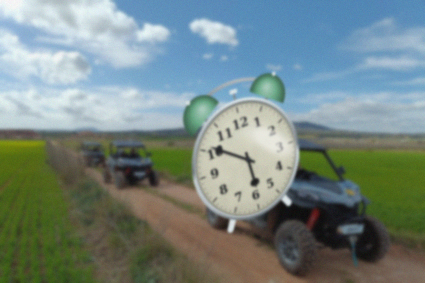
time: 5:51
